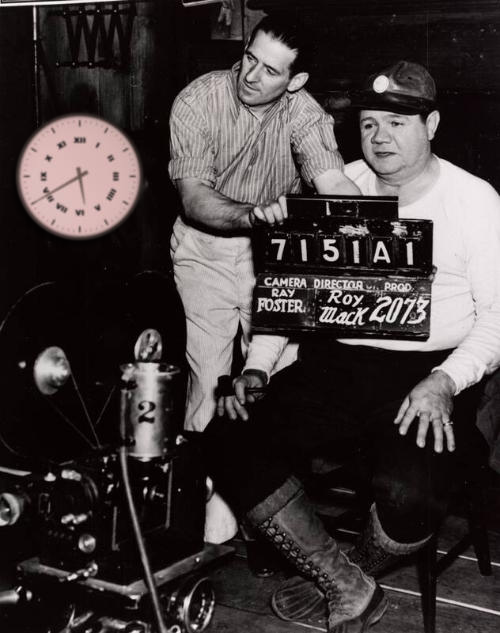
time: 5:40
